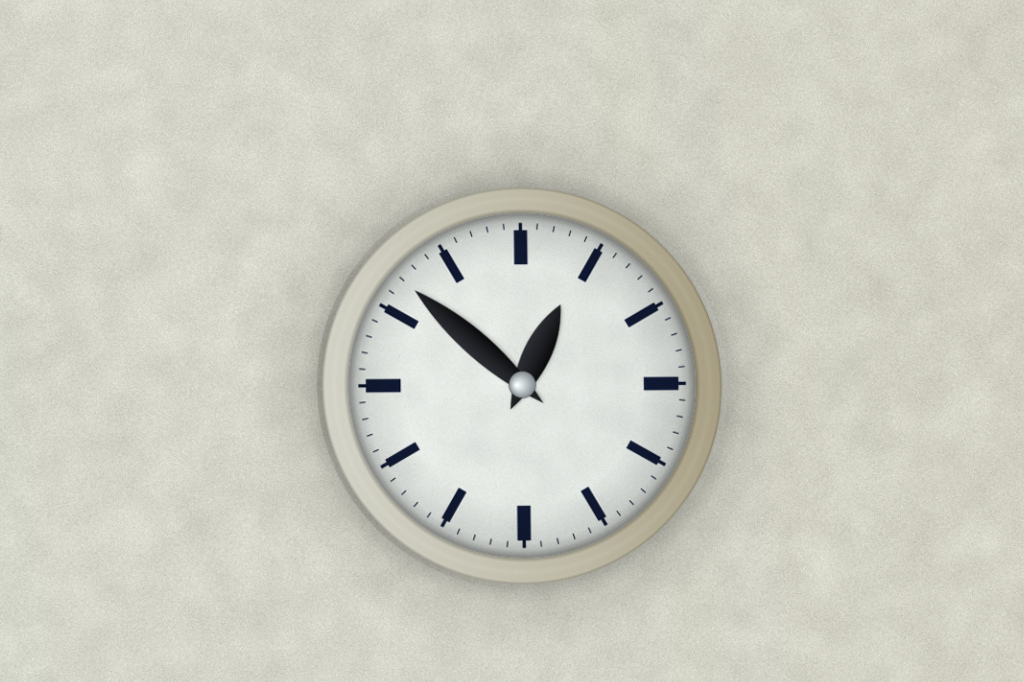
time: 12:52
